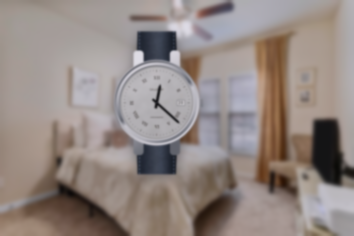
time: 12:22
